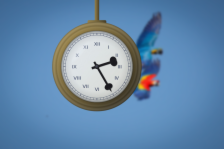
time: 2:25
